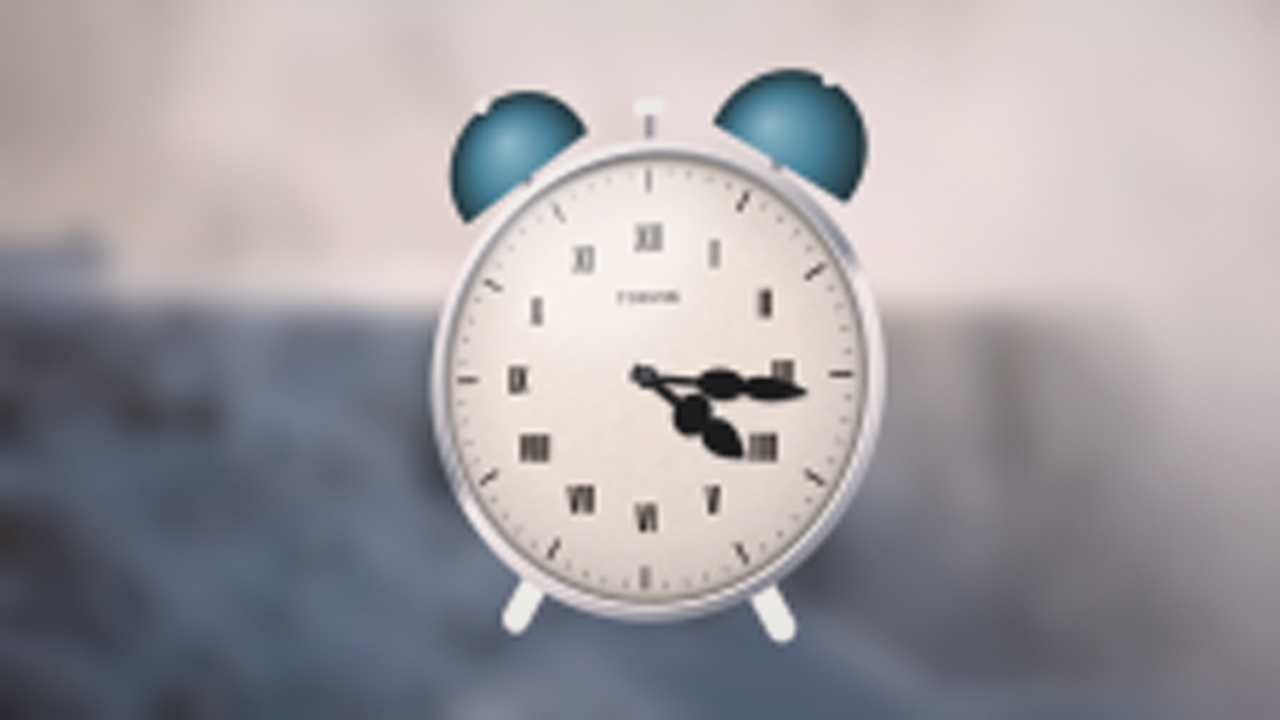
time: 4:16
